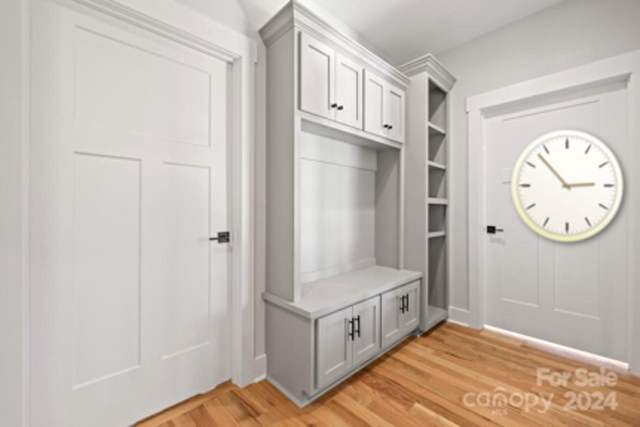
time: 2:53
